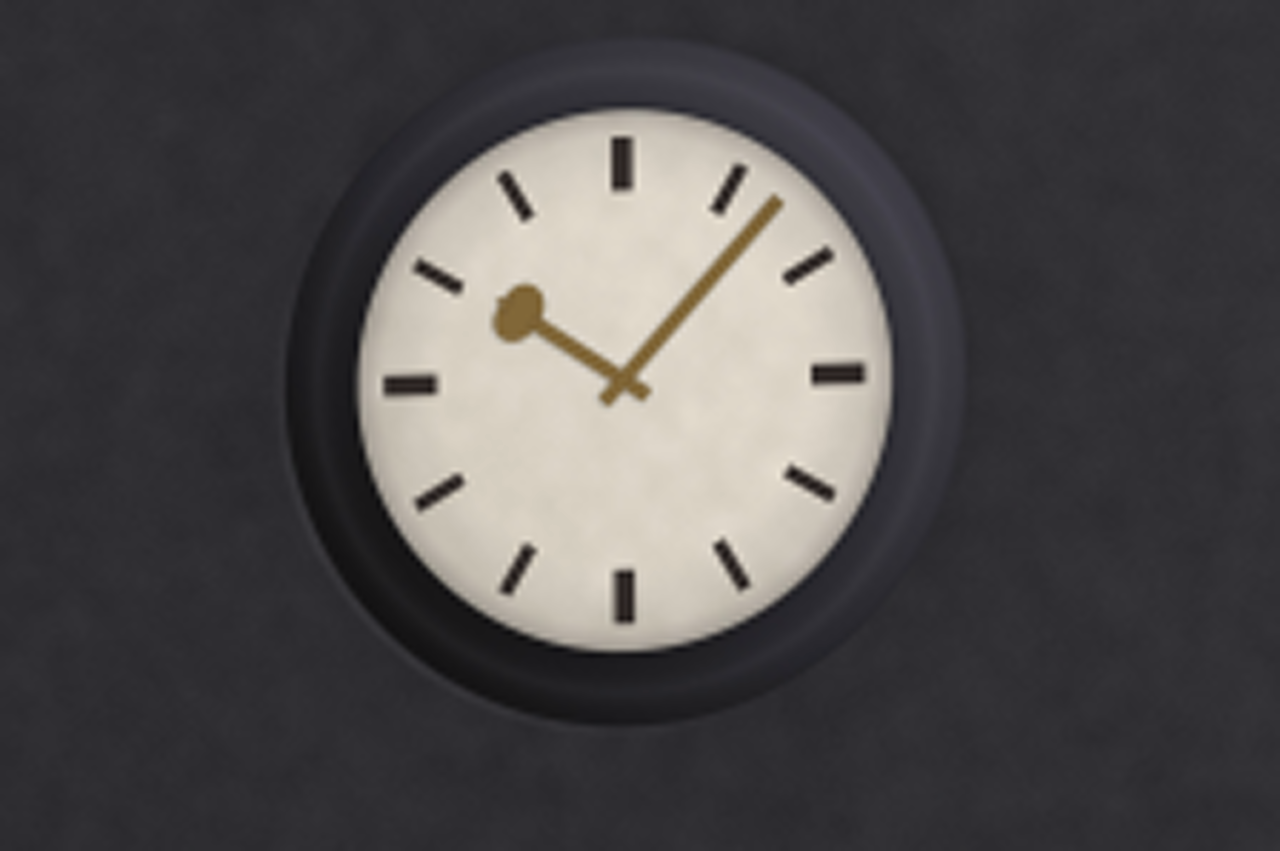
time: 10:07
